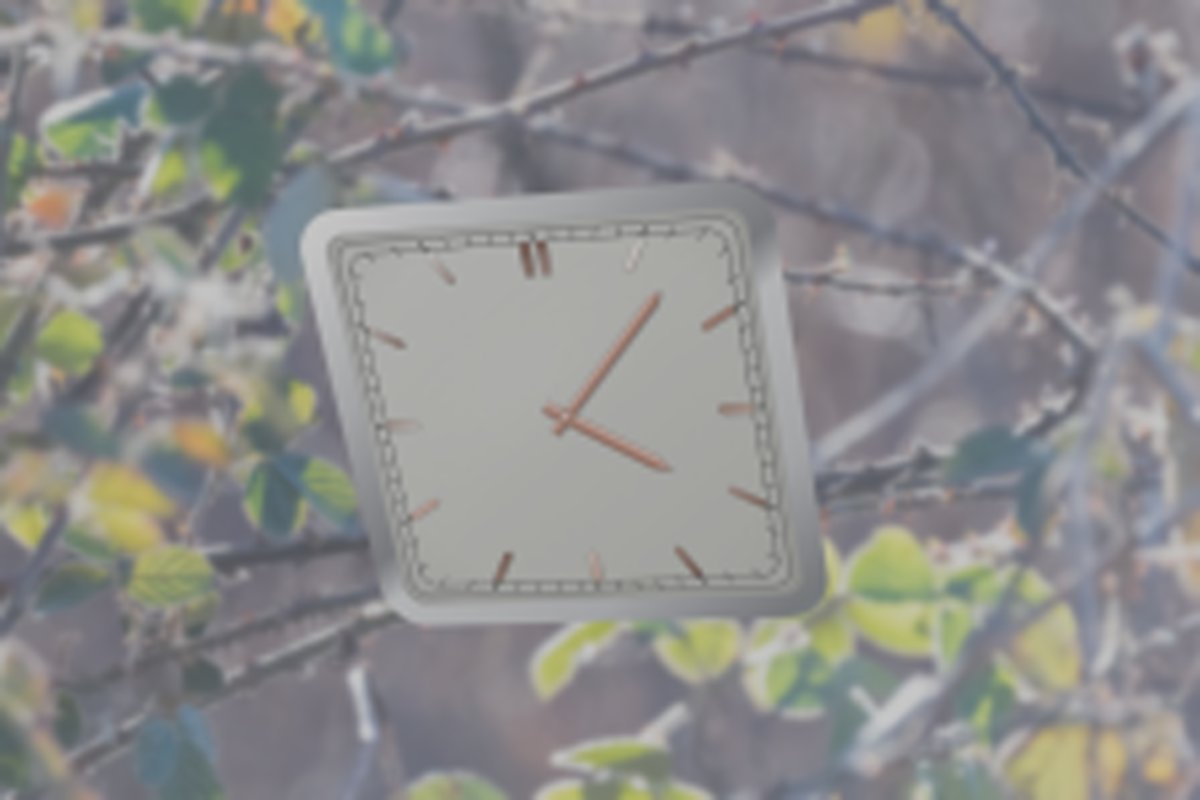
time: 4:07
